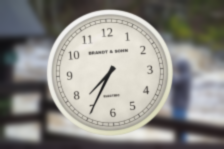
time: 7:35
